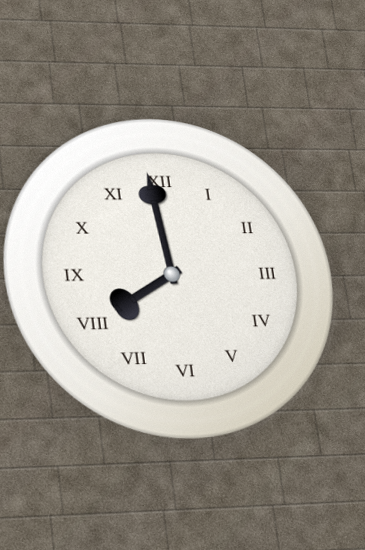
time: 7:59
